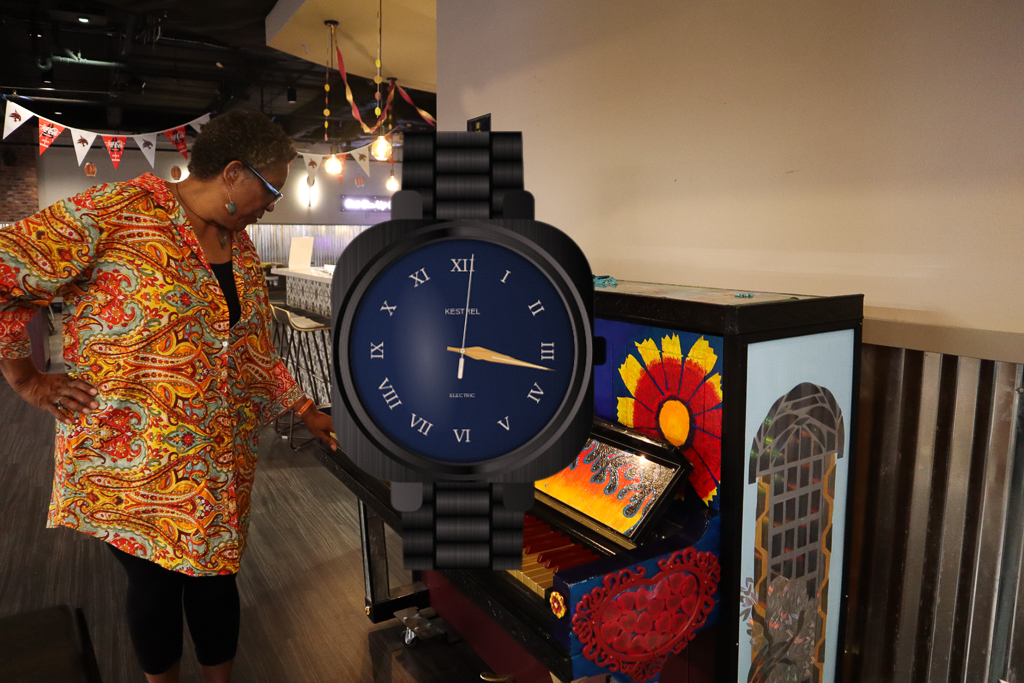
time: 3:17:01
